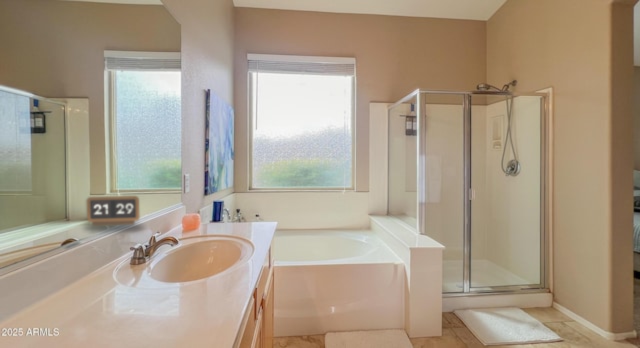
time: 21:29
